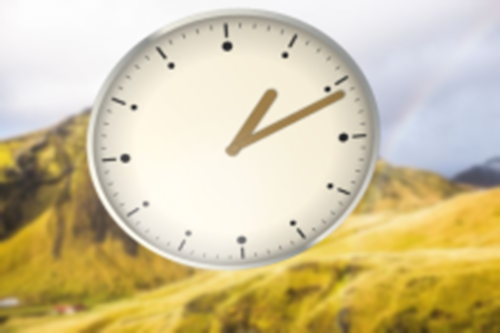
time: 1:11
